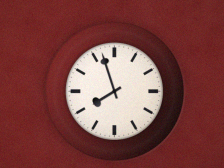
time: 7:57
